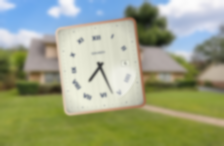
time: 7:27
